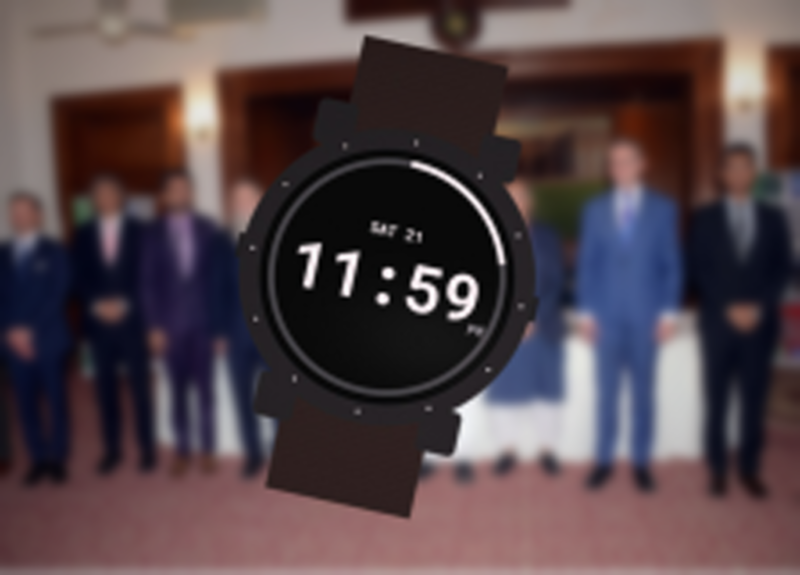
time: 11:59
